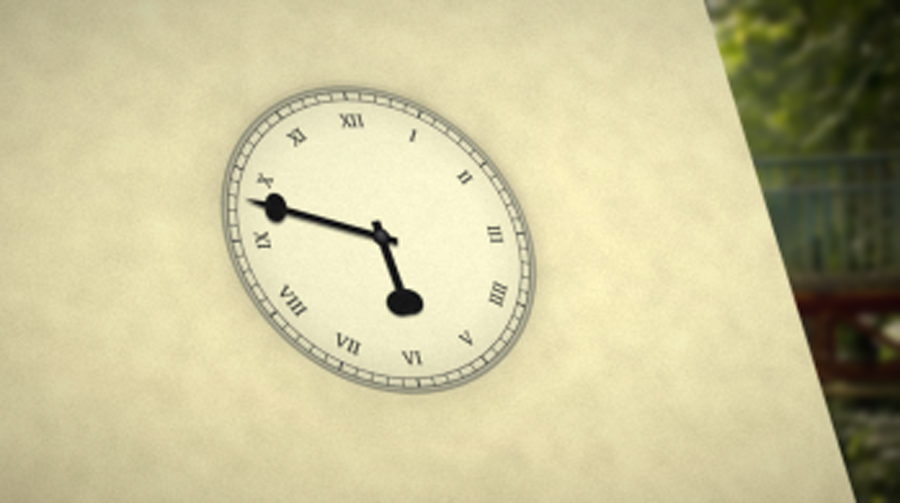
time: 5:48
